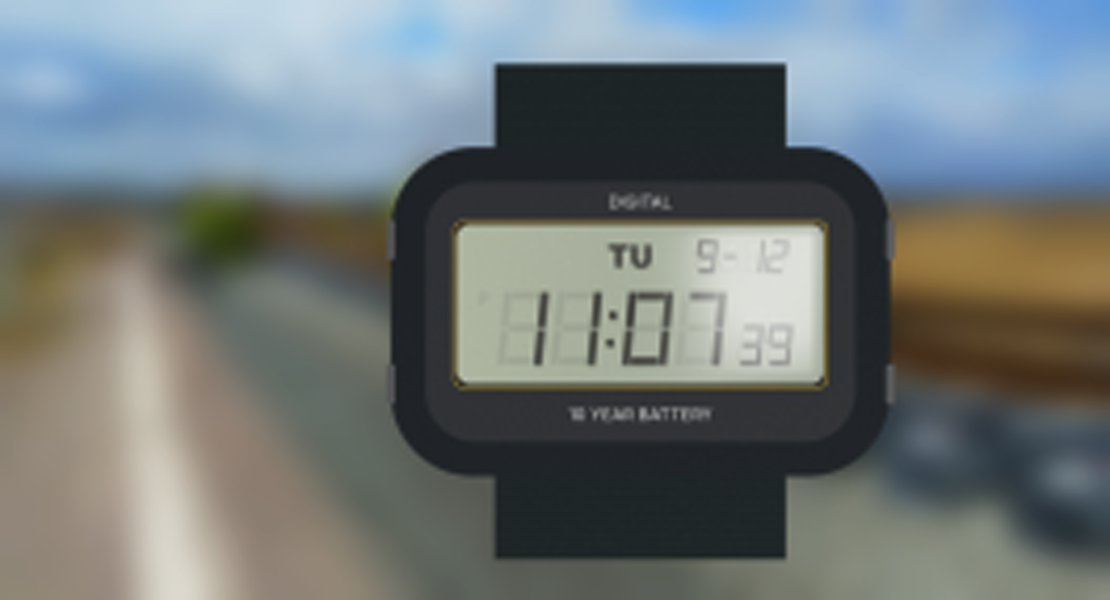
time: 11:07:39
